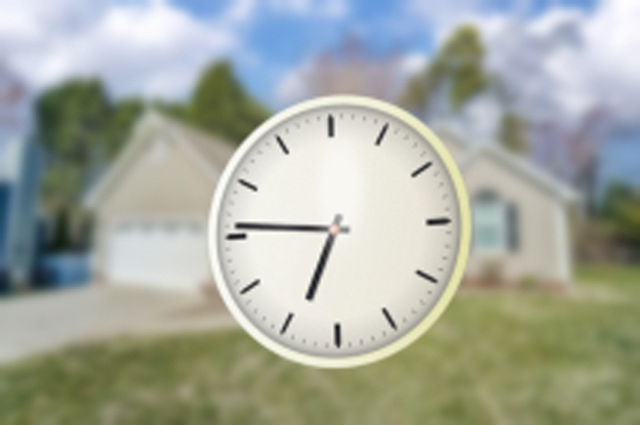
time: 6:46
